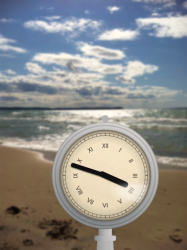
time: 3:48
